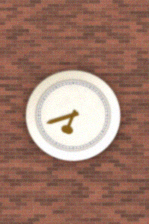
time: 6:42
